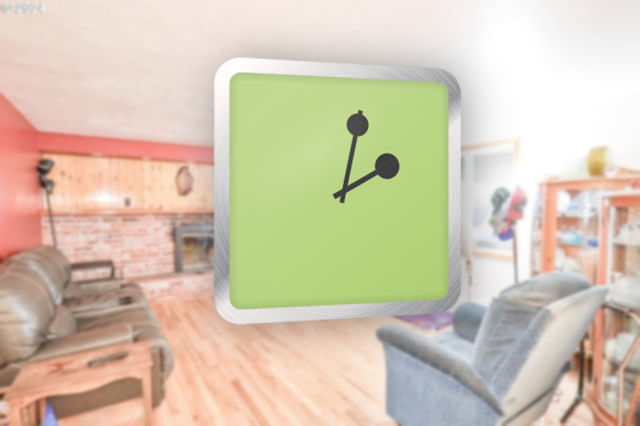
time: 2:02
